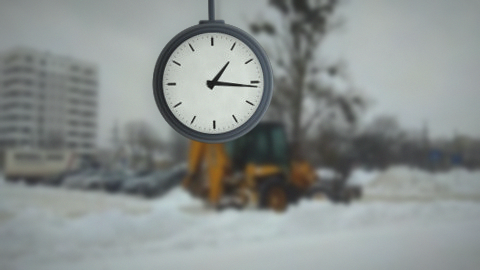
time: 1:16
